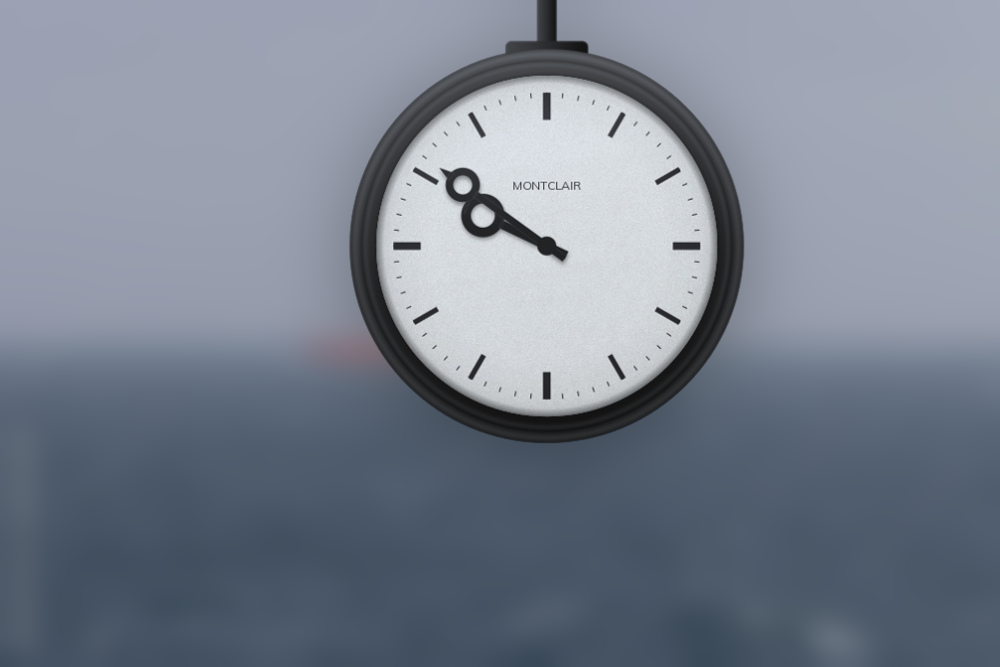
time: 9:51
